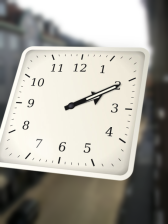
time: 2:10
